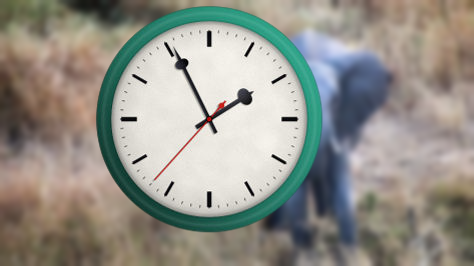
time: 1:55:37
